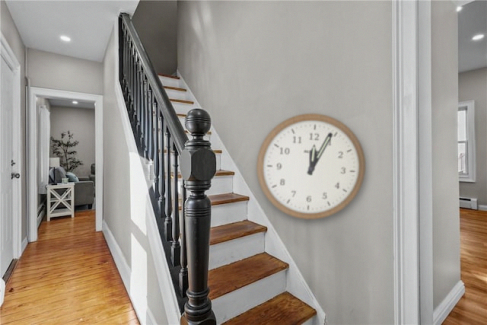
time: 12:04
